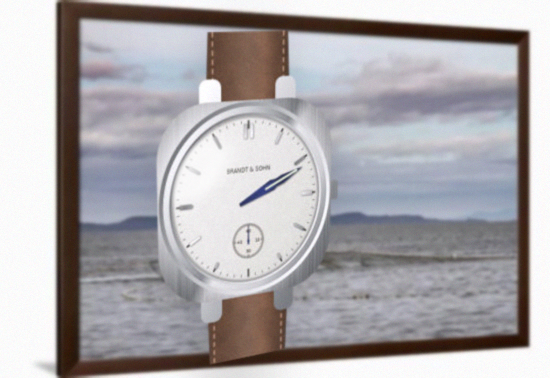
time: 2:11
